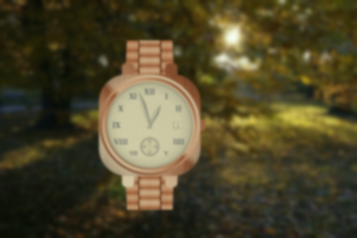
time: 12:57
